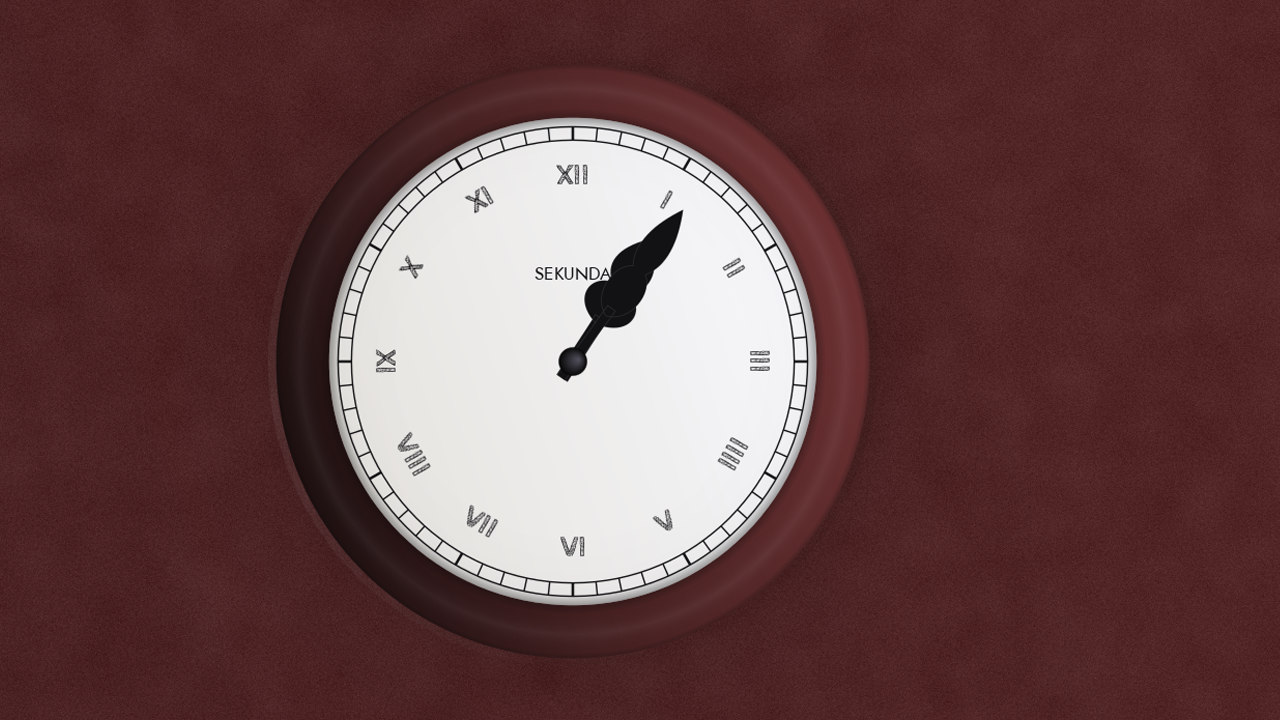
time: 1:06
